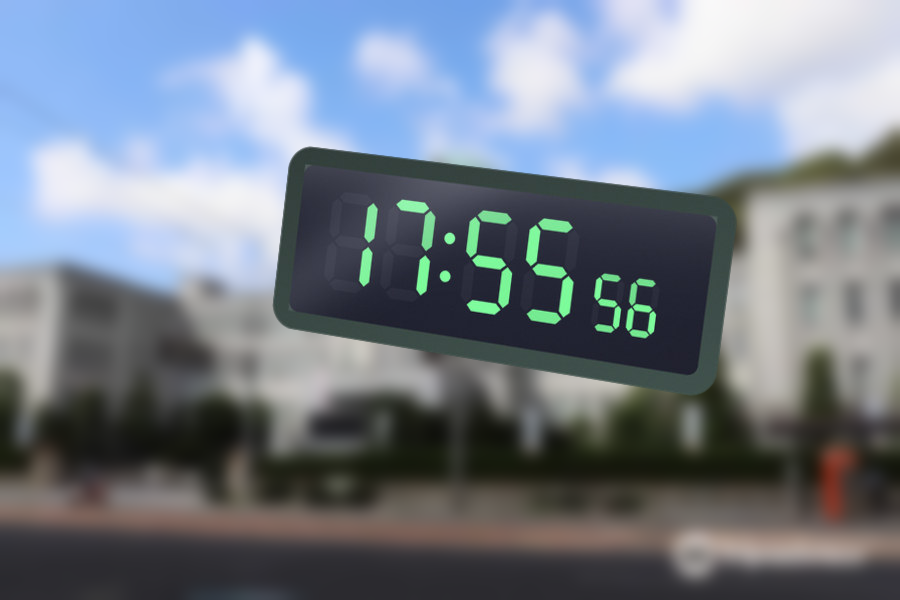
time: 17:55:56
